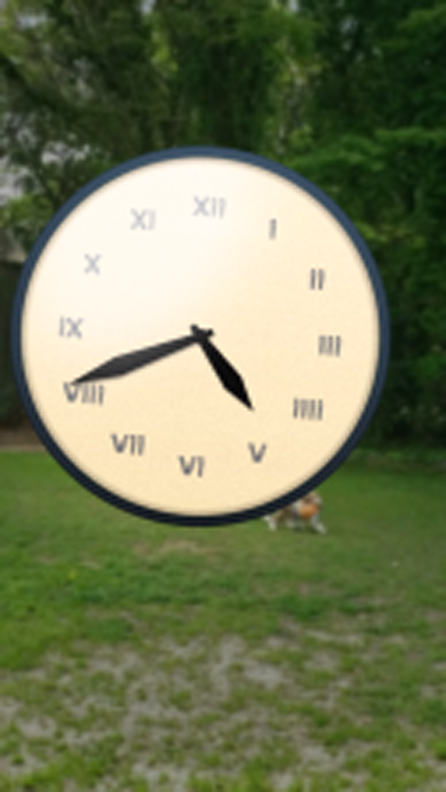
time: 4:41
